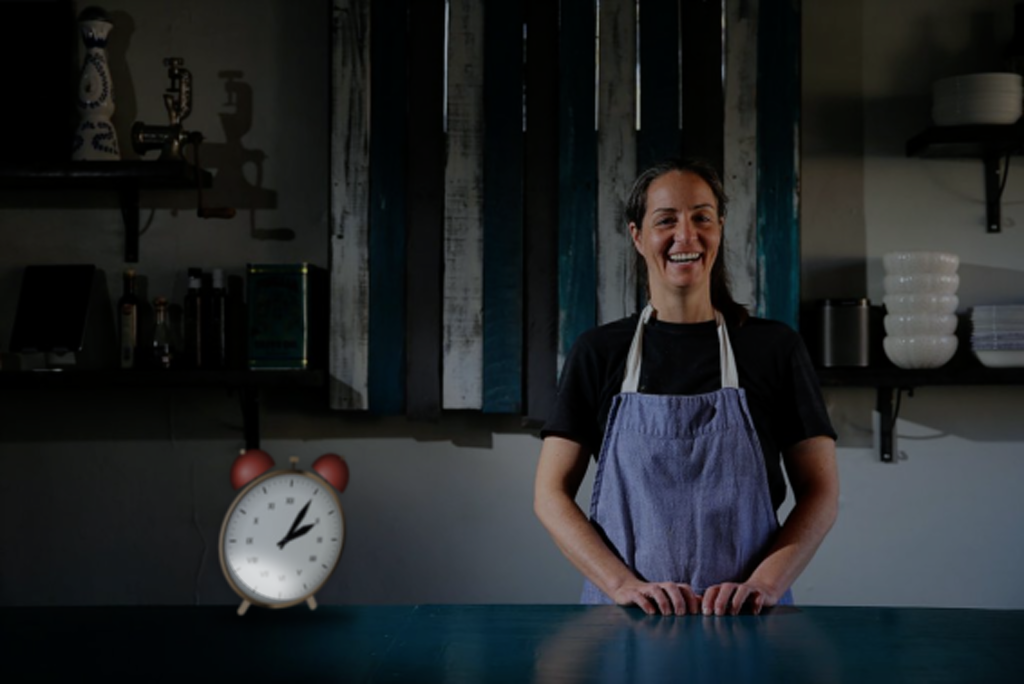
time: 2:05
